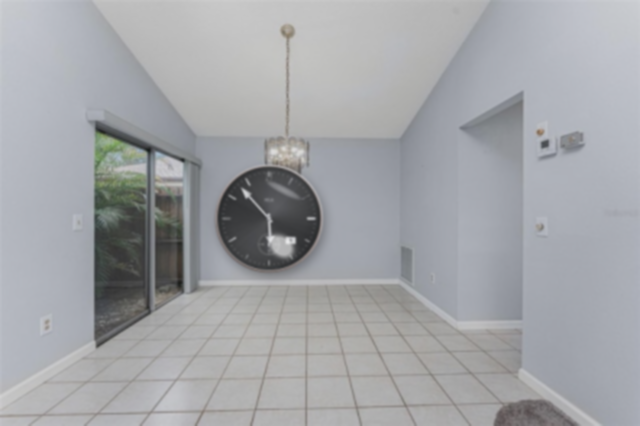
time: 5:53
